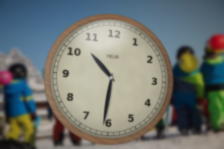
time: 10:31
